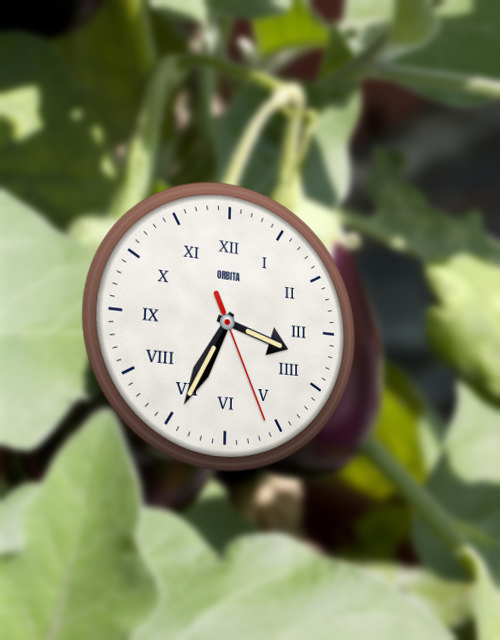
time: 3:34:26
